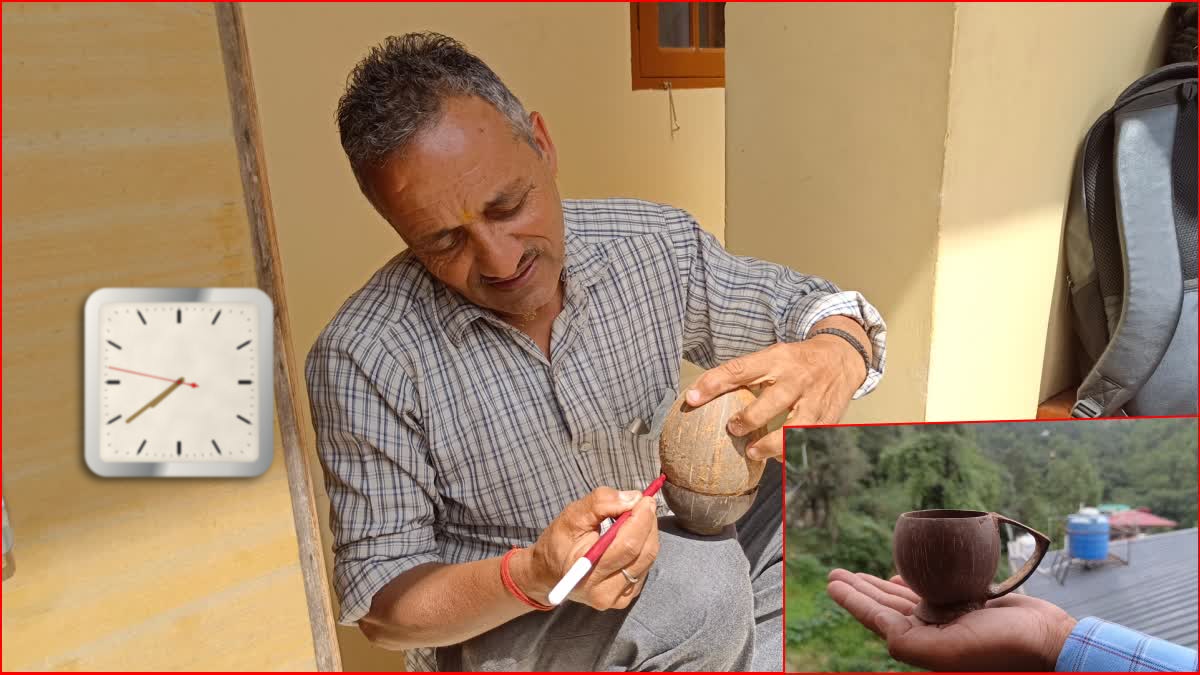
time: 7:38:47
